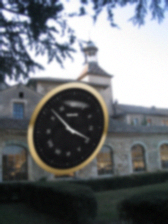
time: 3:52
